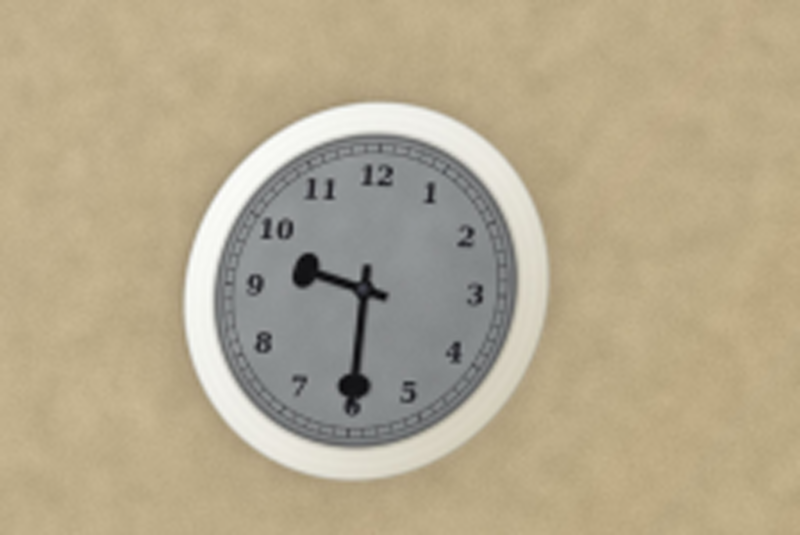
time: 9:30
